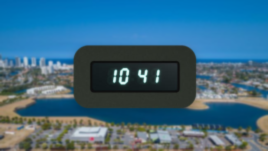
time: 10:41
